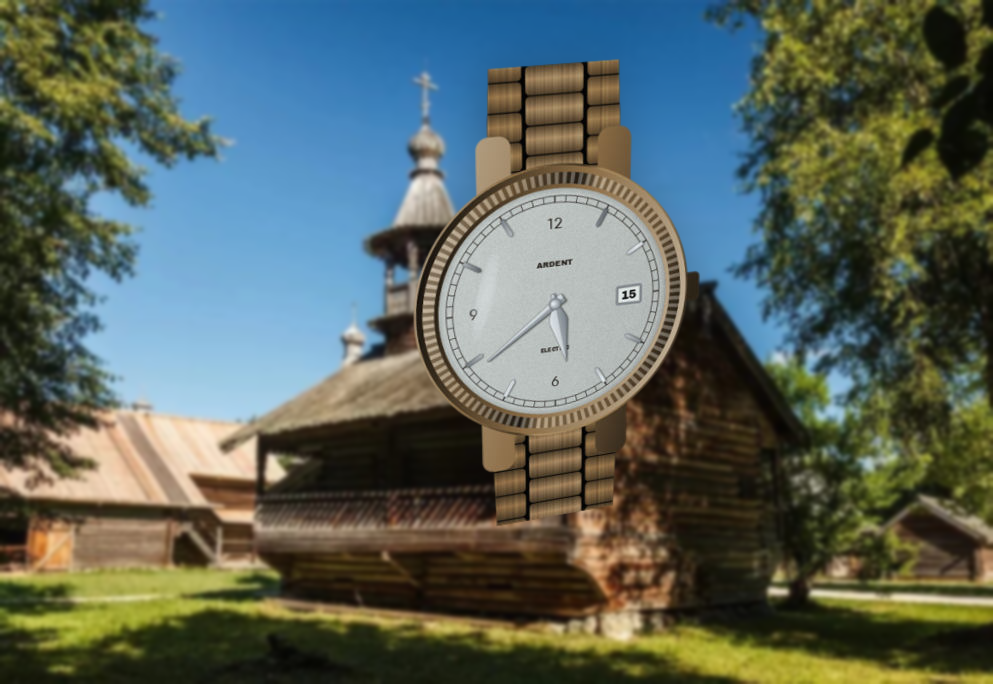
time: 5:39
